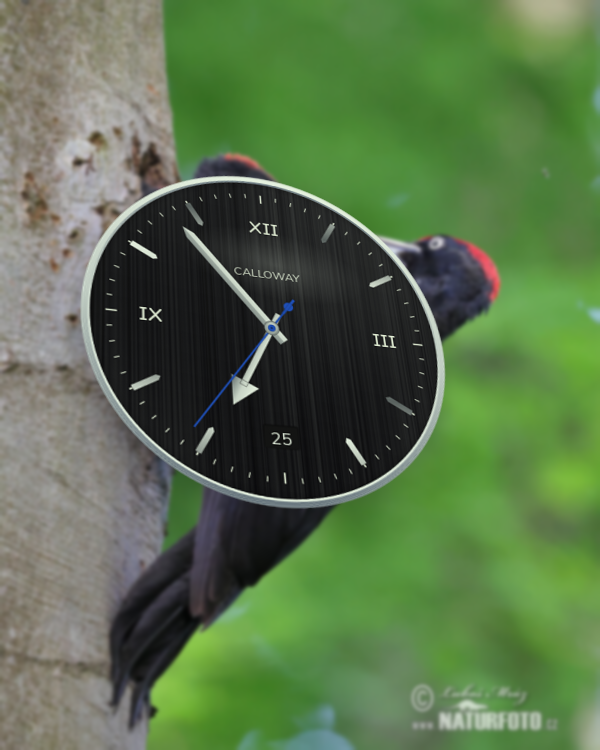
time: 6:53:36
